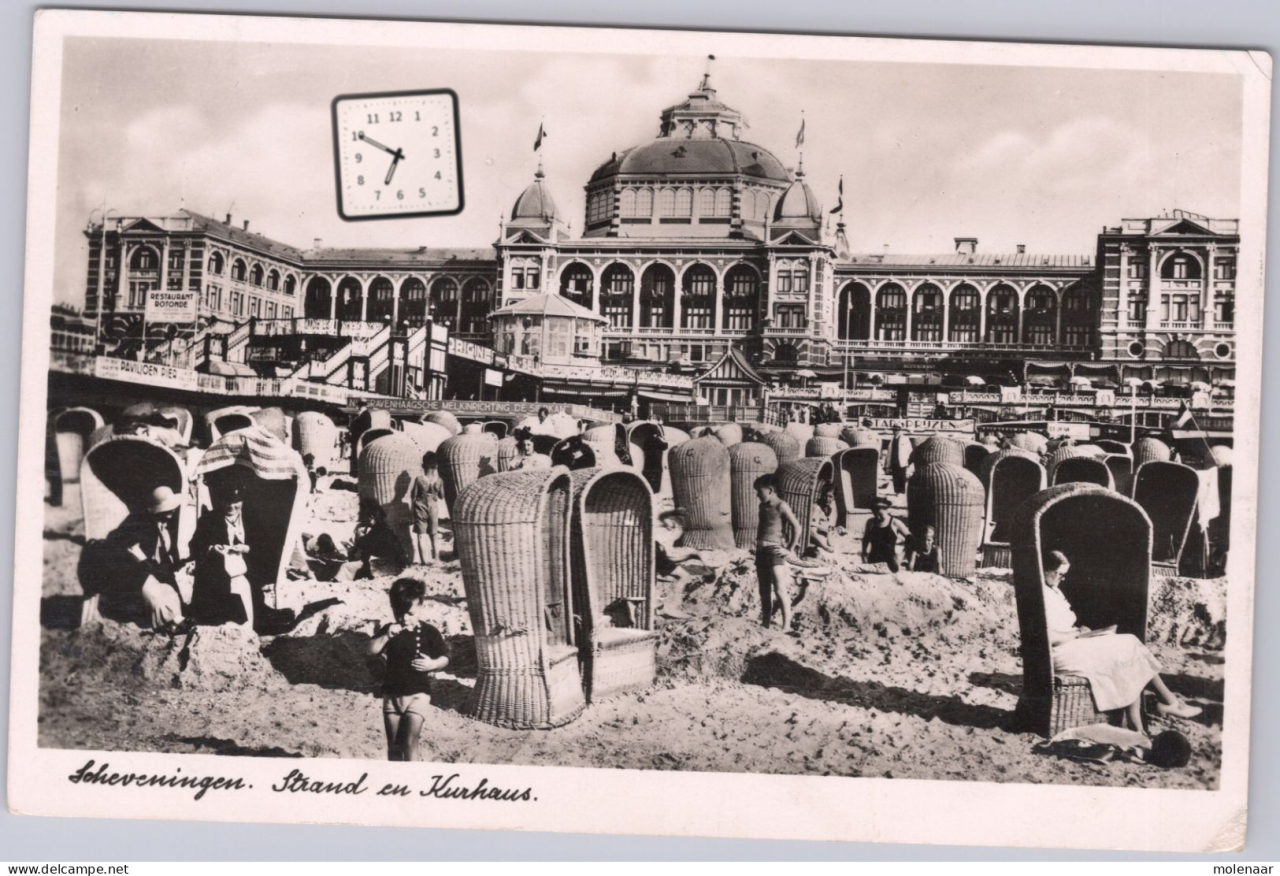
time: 6:50
